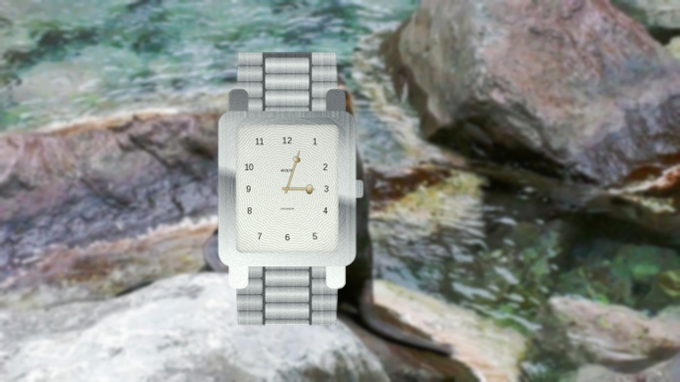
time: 3:03
